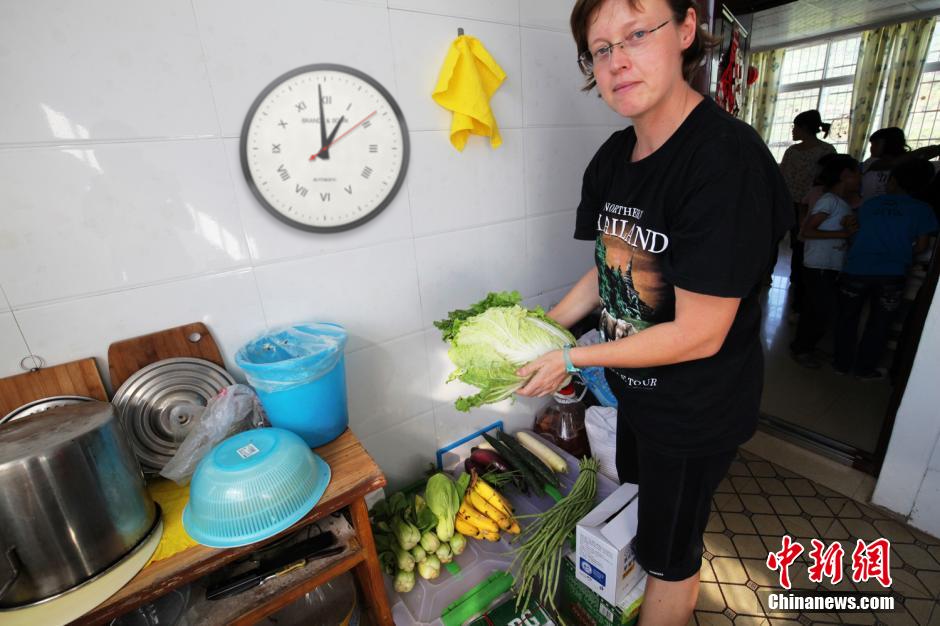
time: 12:59:09
